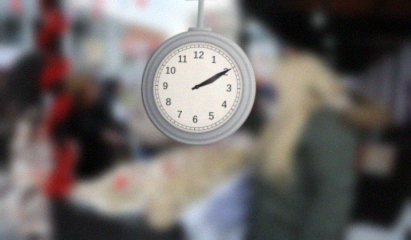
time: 2:10
